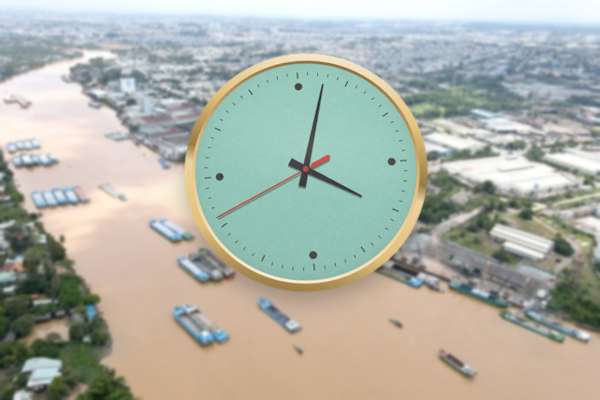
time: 4:02:41
